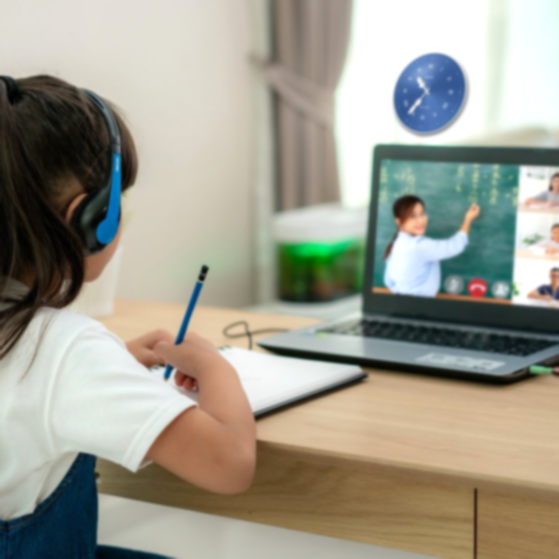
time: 10:36
